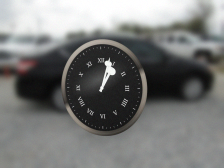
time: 1:03
